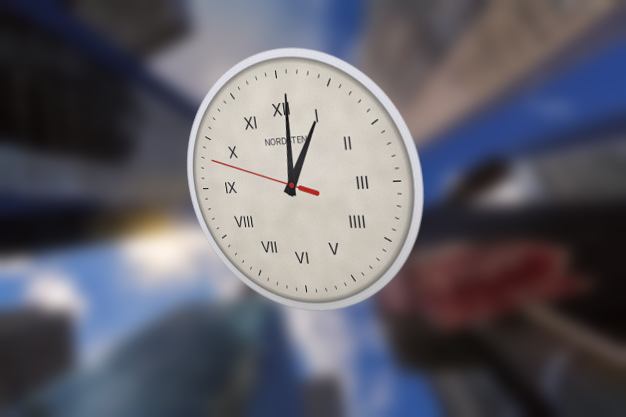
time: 1:00:48
